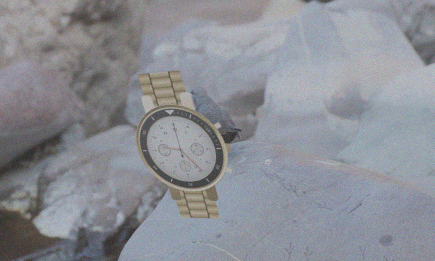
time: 9:24
